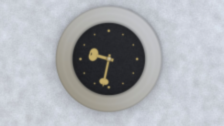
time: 9:32
